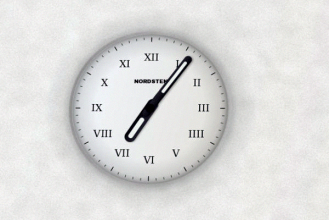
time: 7:06
